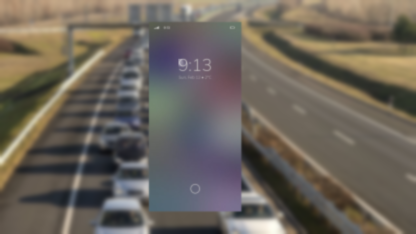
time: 9:13
